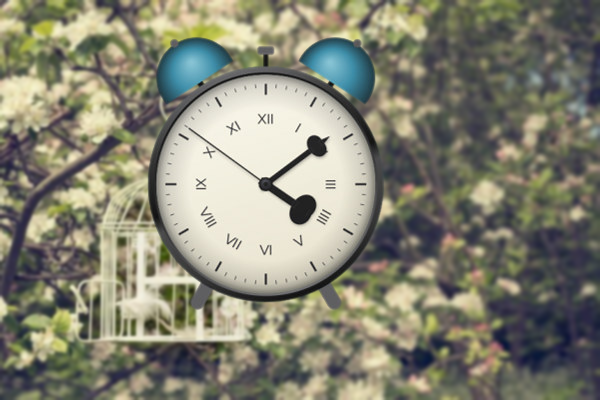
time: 4:08:51
